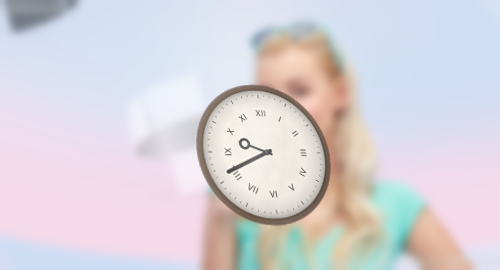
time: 9:41
